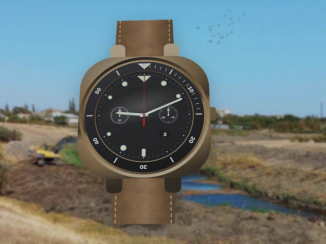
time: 9:11
